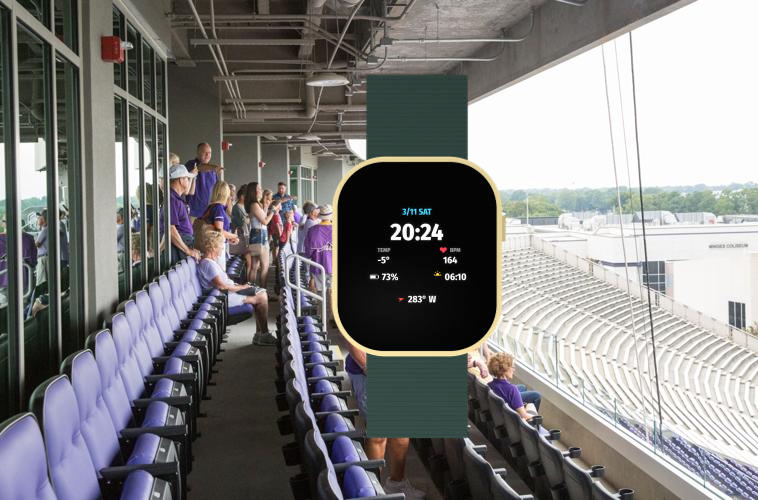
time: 20:24
